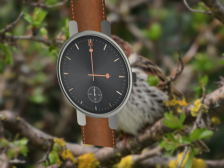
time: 3:00
